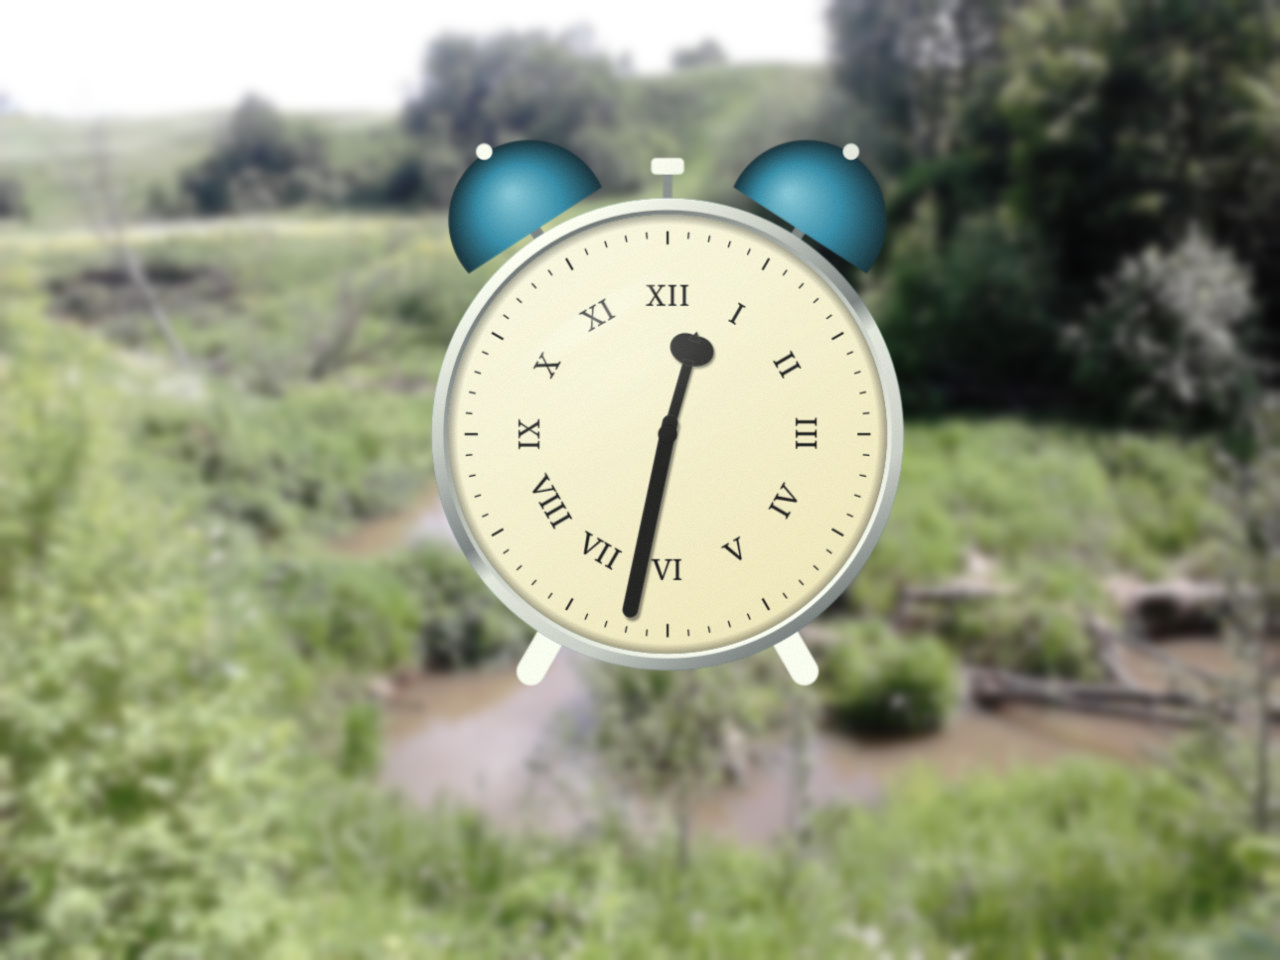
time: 12:32
